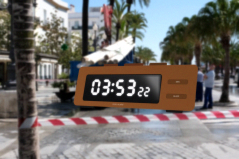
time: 3:53:22
